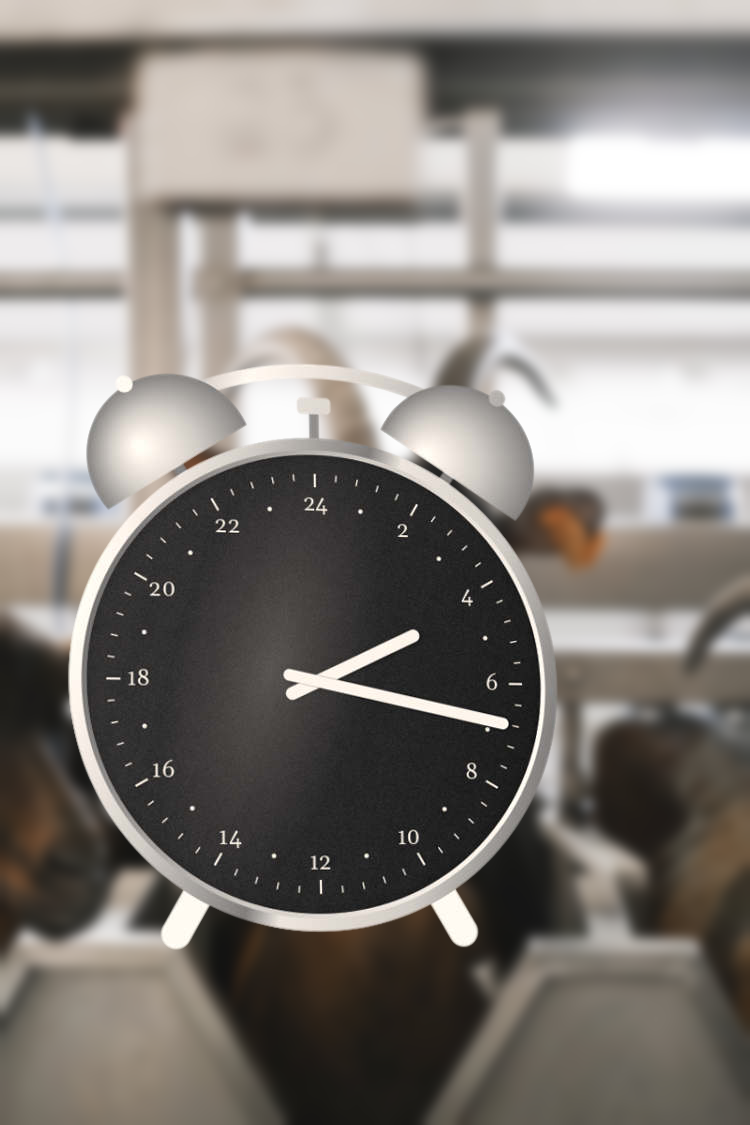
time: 4:17
